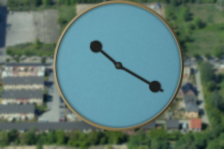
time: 10:20
